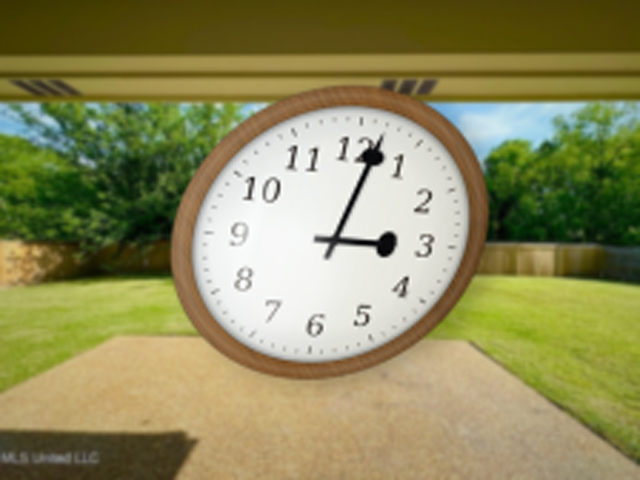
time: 3:02
